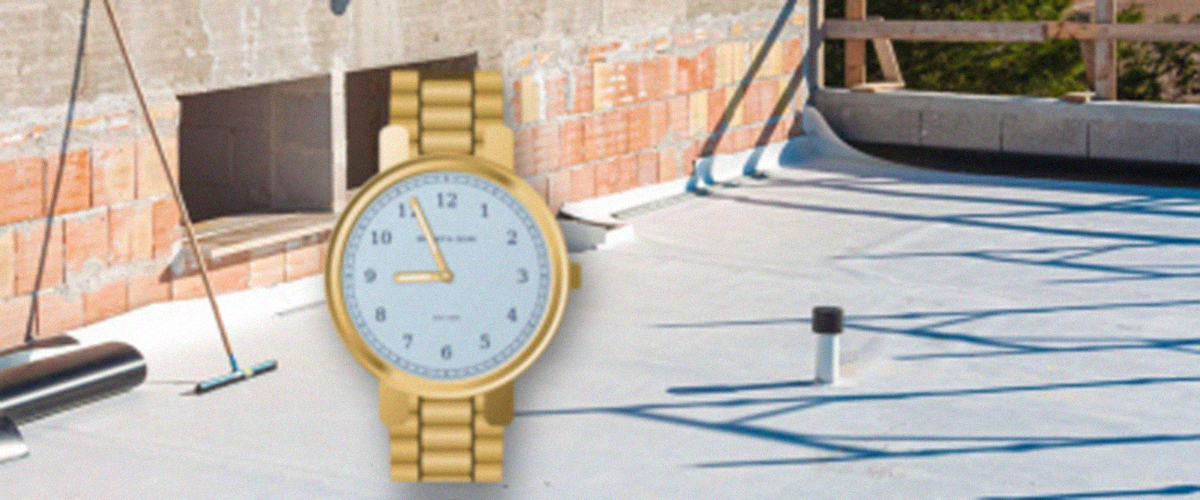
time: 8:56
